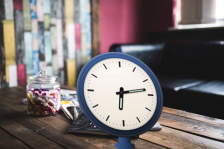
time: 6:13
